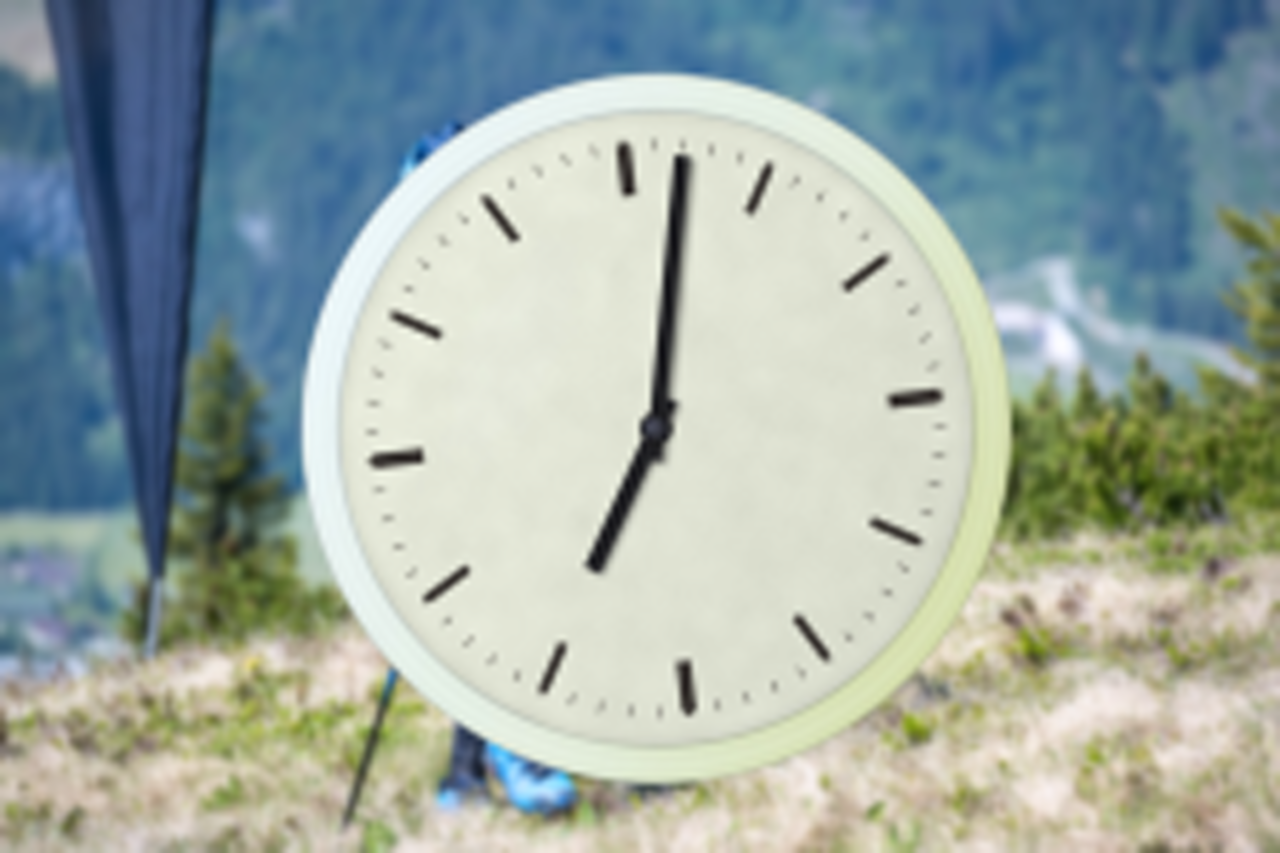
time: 7:02
